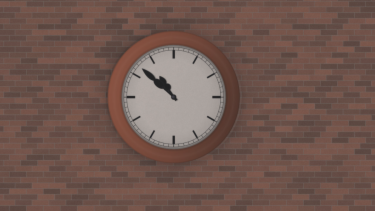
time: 10:52
